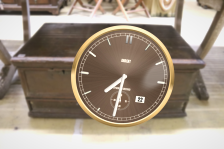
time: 7:31
